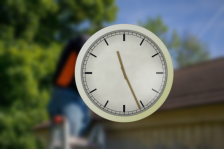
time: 11:26
